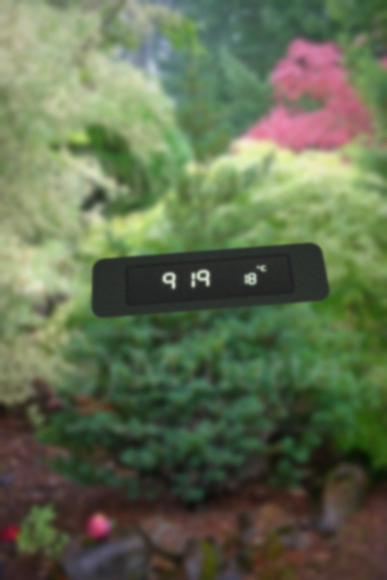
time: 9:19
